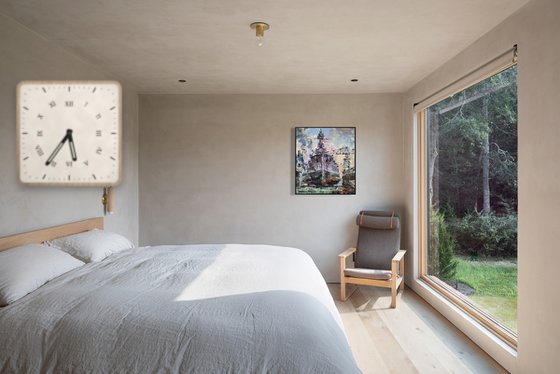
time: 5:36
